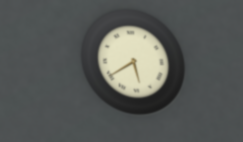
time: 5:40
